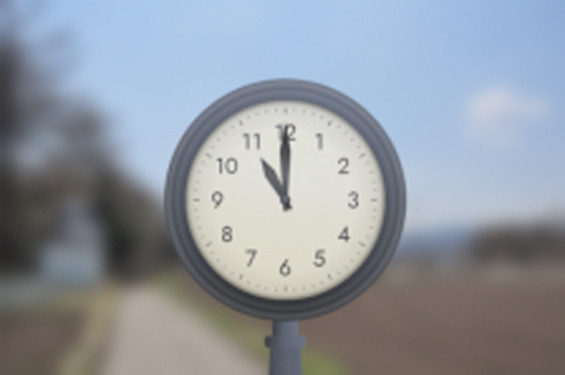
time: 11:00
